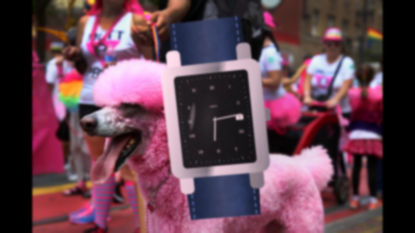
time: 6:14
